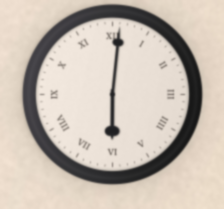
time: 6:01
